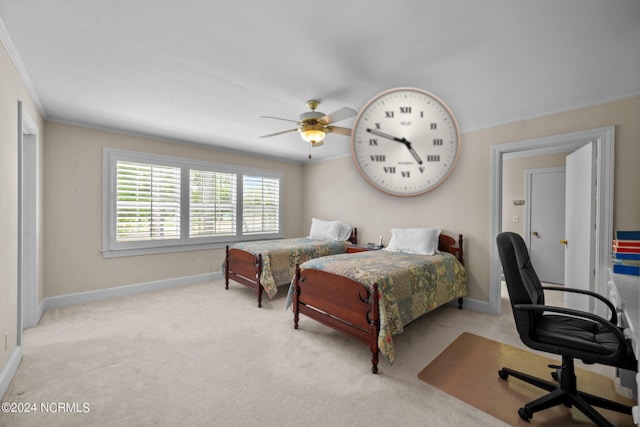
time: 4:48
